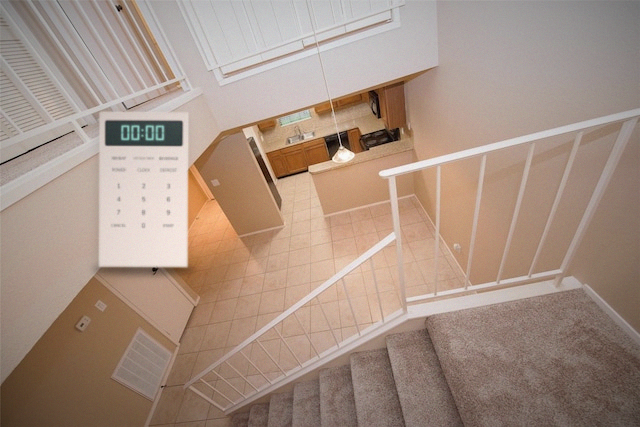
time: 0:00
